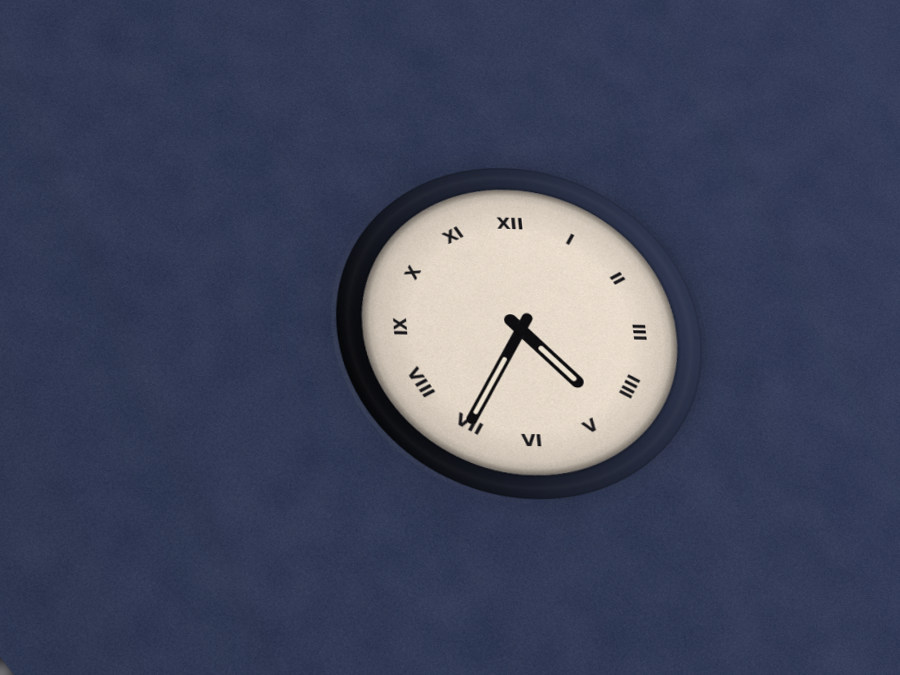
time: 4:35
